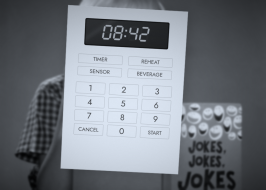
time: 8:42
